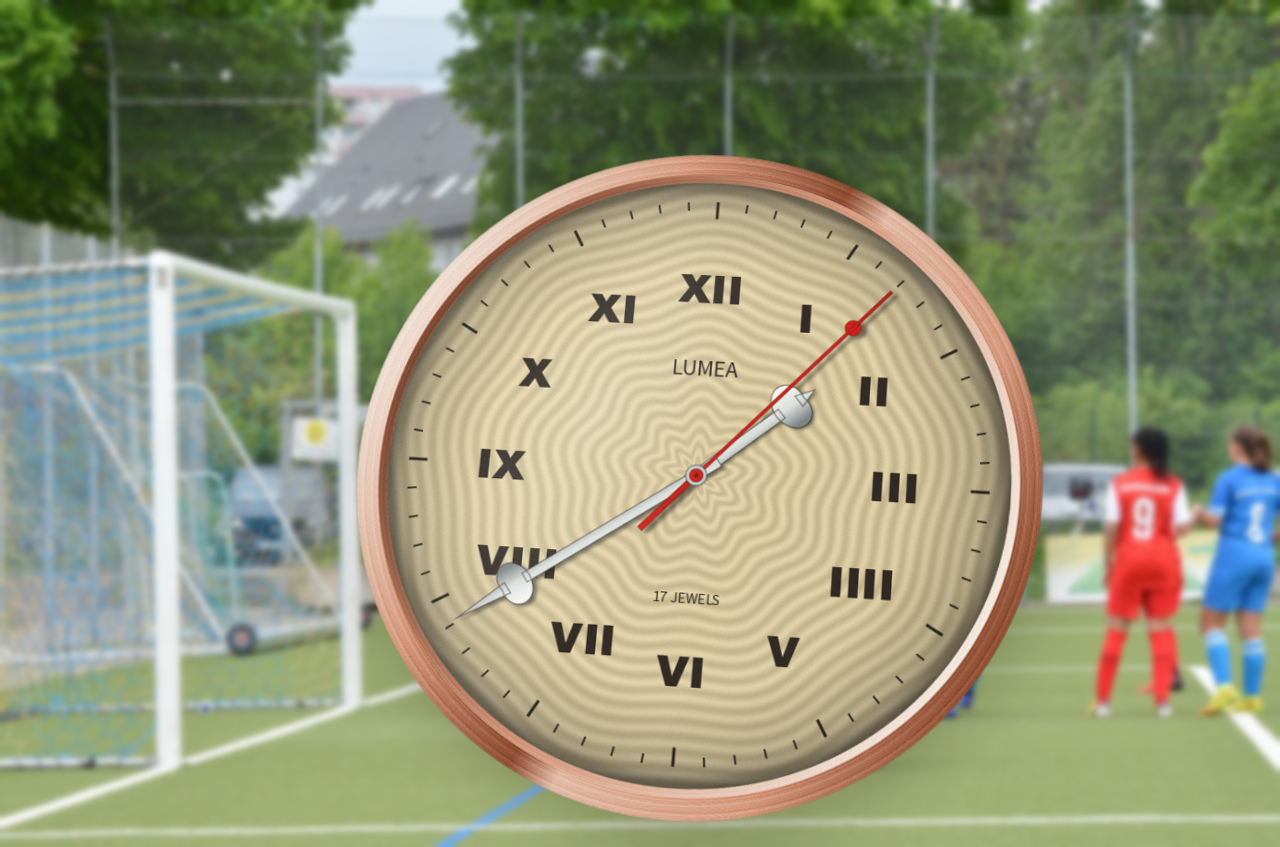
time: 1:39:07
